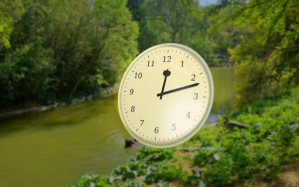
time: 12:12
